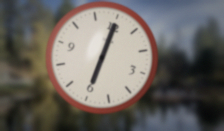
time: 6:00
